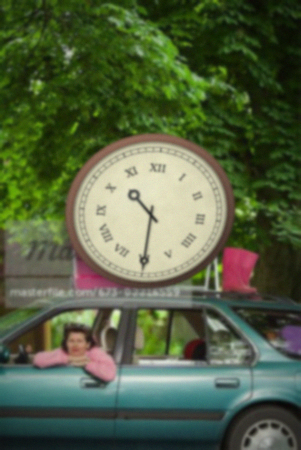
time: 10:30
